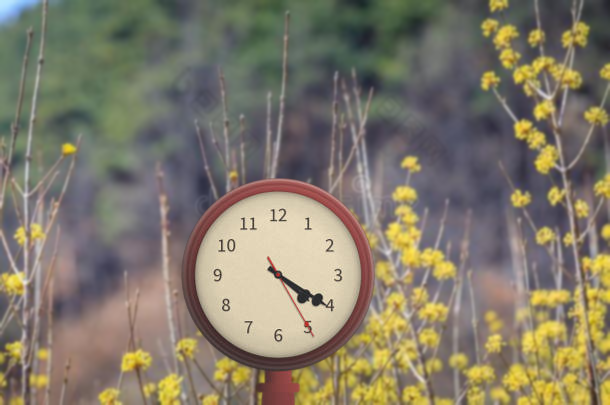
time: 4:20:25
